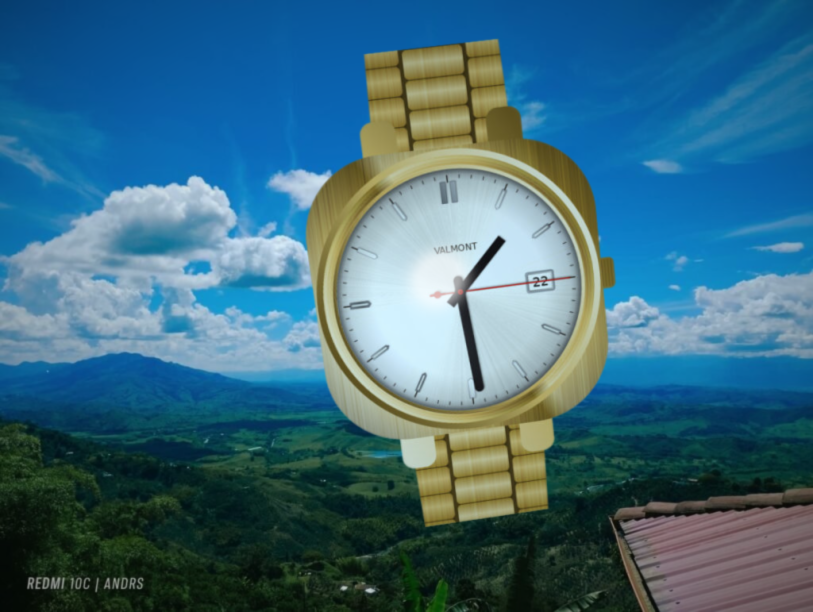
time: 1:29:15
